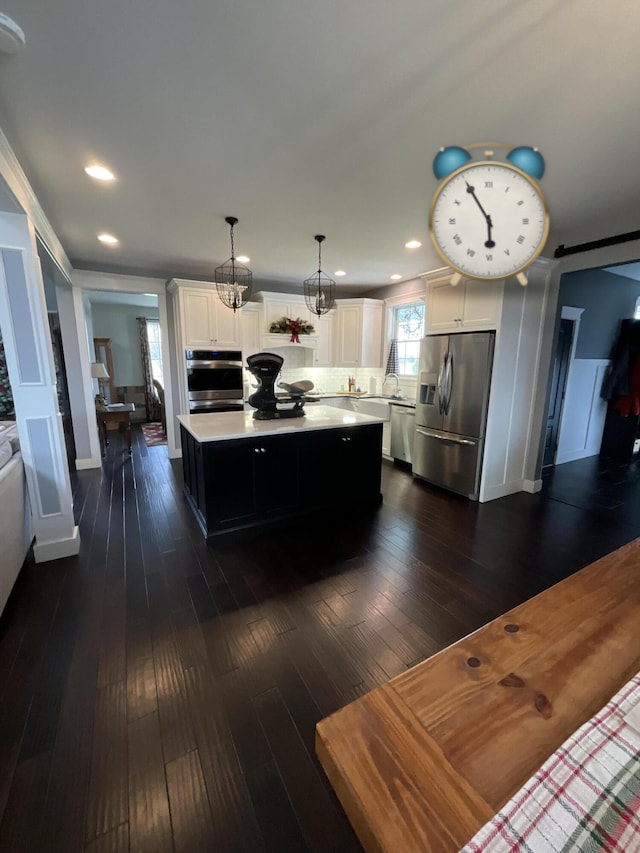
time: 5:55
